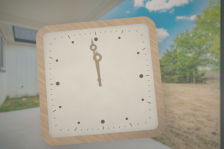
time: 11:59
